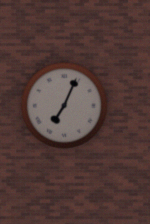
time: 7:04
